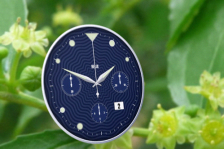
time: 1:49
